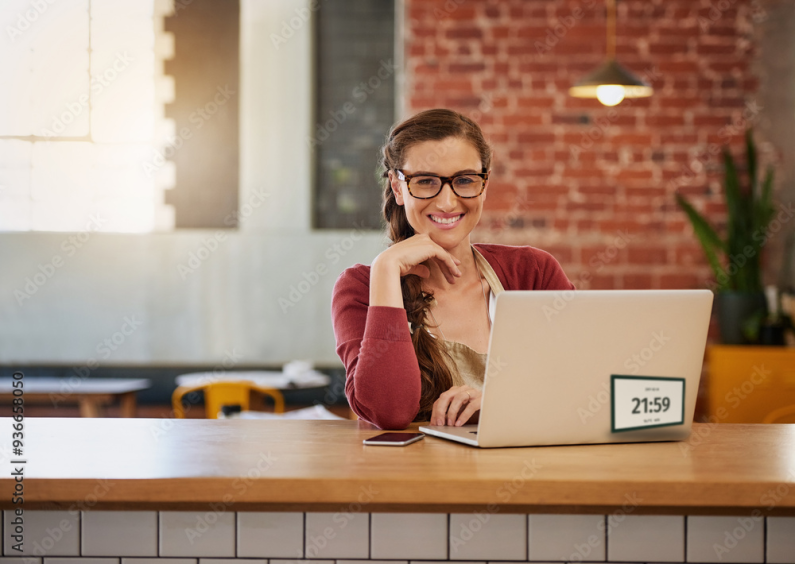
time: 21:59
